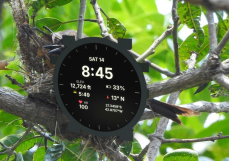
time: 8:45
